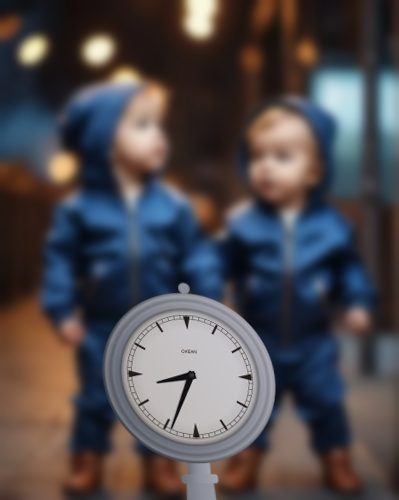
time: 8:34
